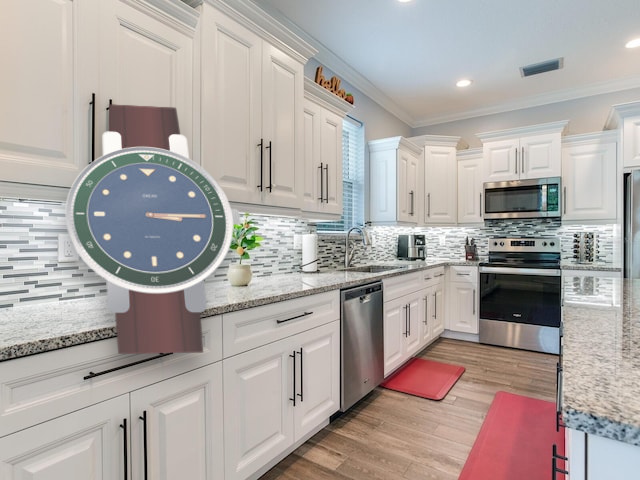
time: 3:15
